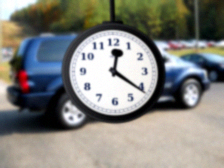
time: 12:21
